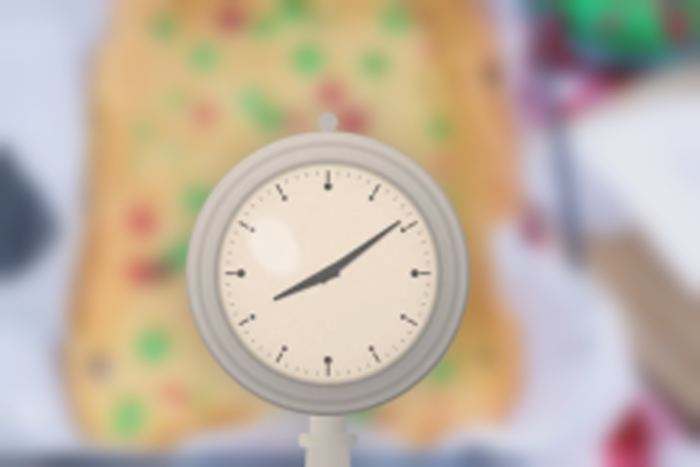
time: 8:09
